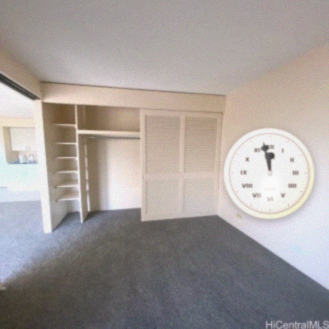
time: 11:58
